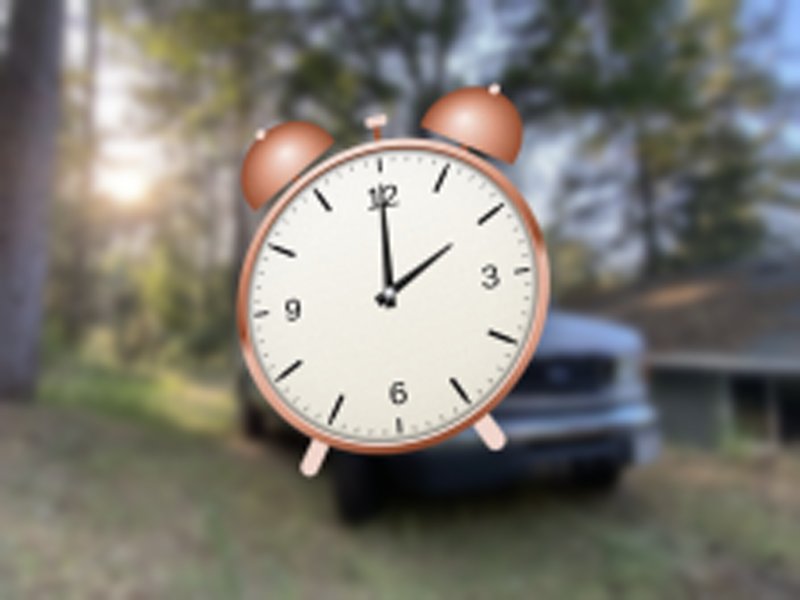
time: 2:00
